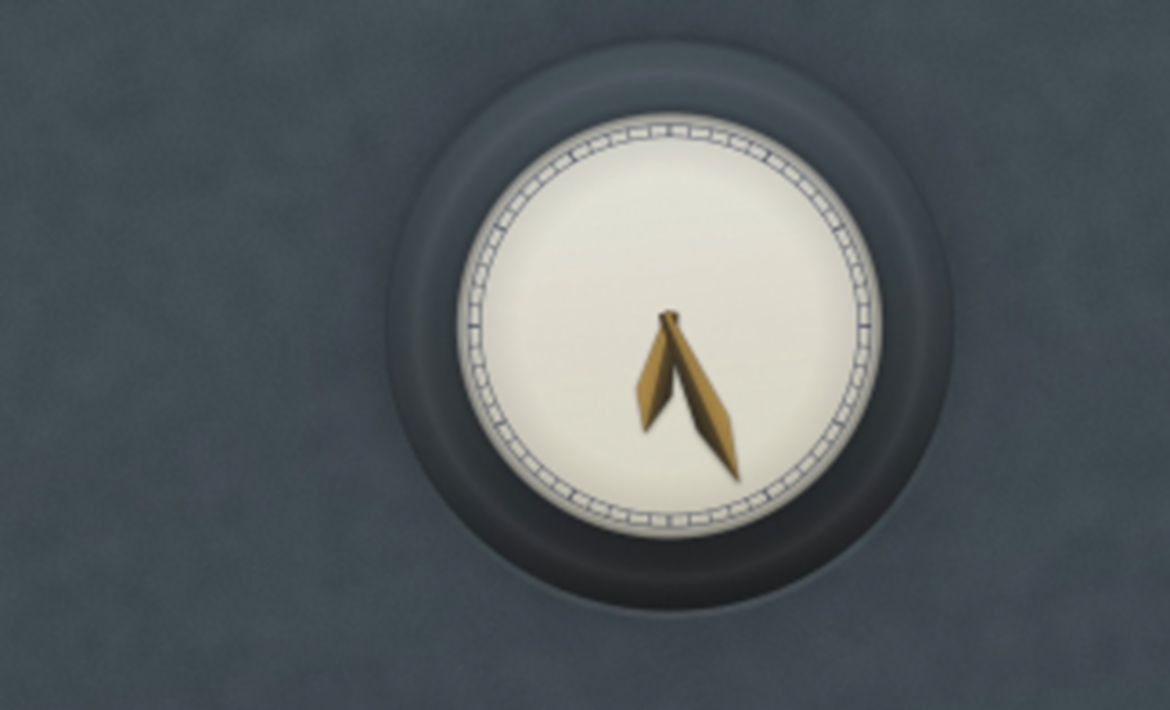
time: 6:26
